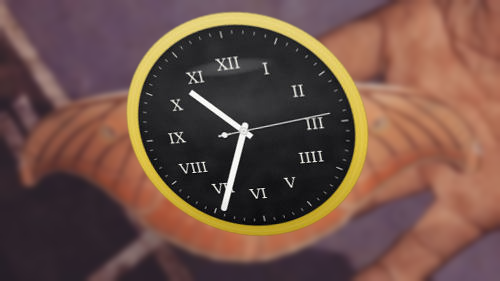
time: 10:34:14
